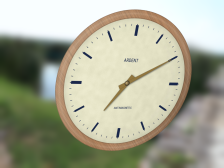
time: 7:10
